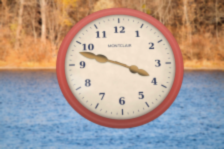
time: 3:48
